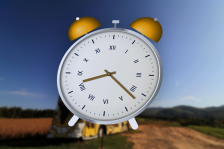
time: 8:22
